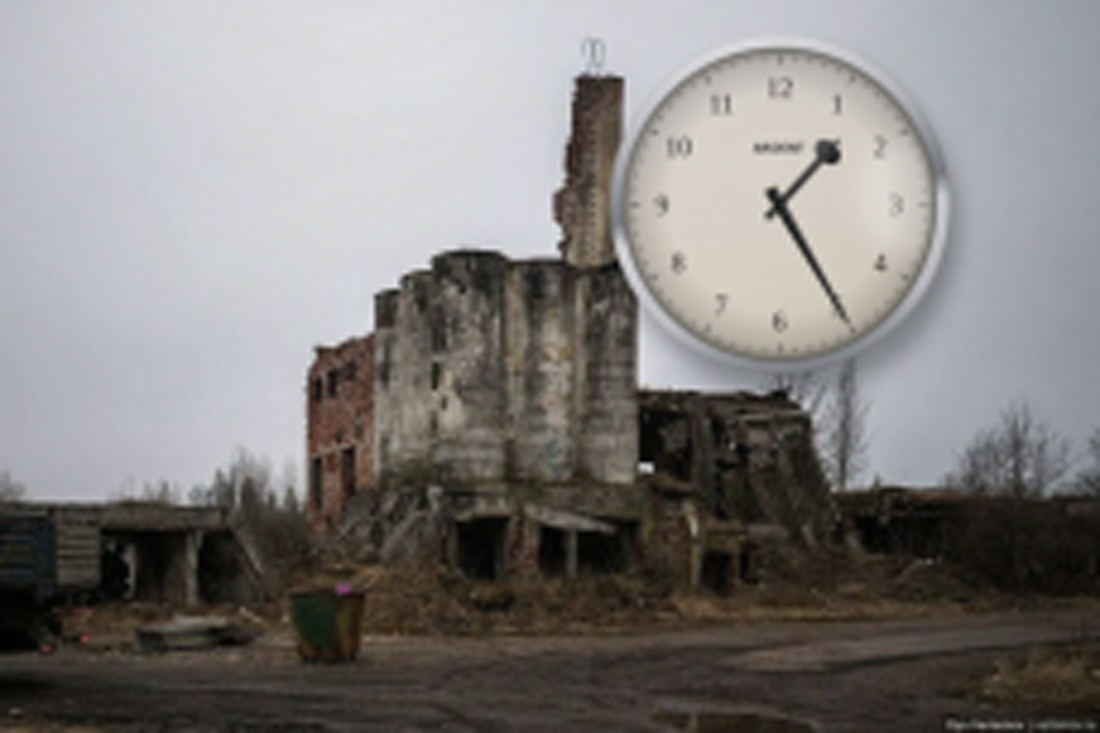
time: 1:25
